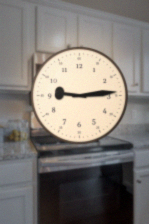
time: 9:14
